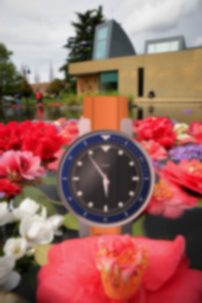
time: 5:54
